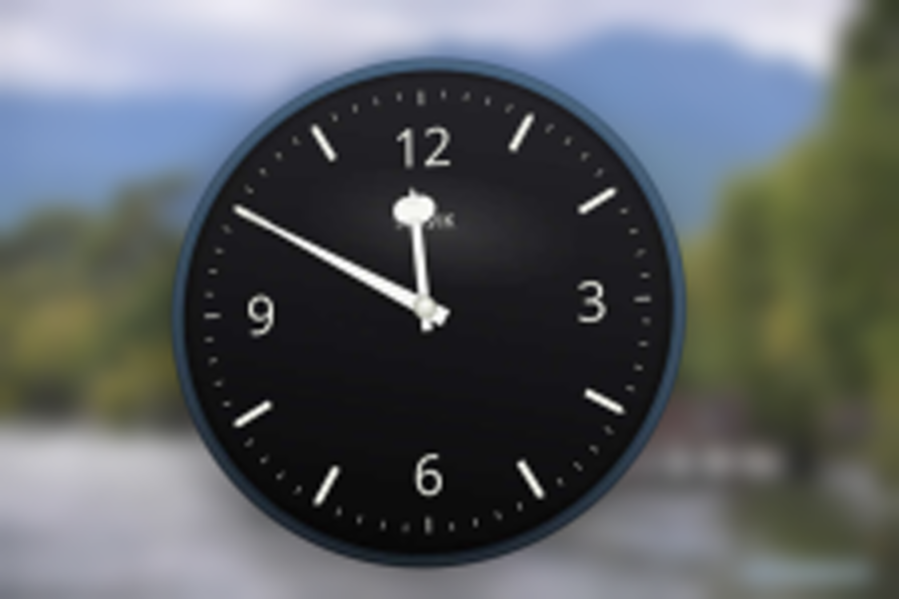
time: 11:50
